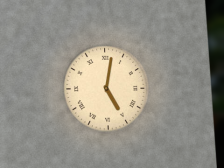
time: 5:02
